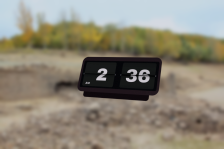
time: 2:36
